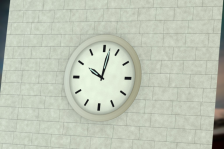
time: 10:02
